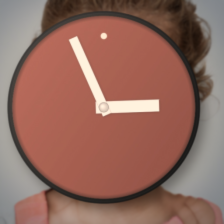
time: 2:56
